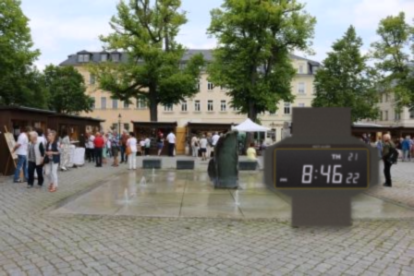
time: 8:46
